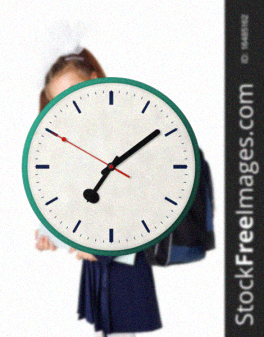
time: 7:08:50
